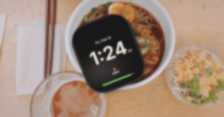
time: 1:24
